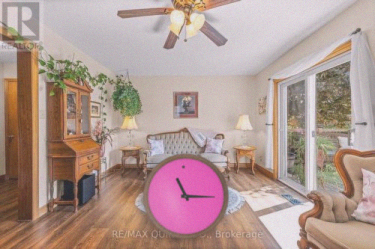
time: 11:16
